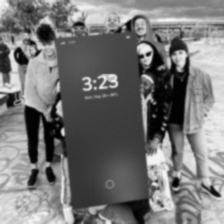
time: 3:23
